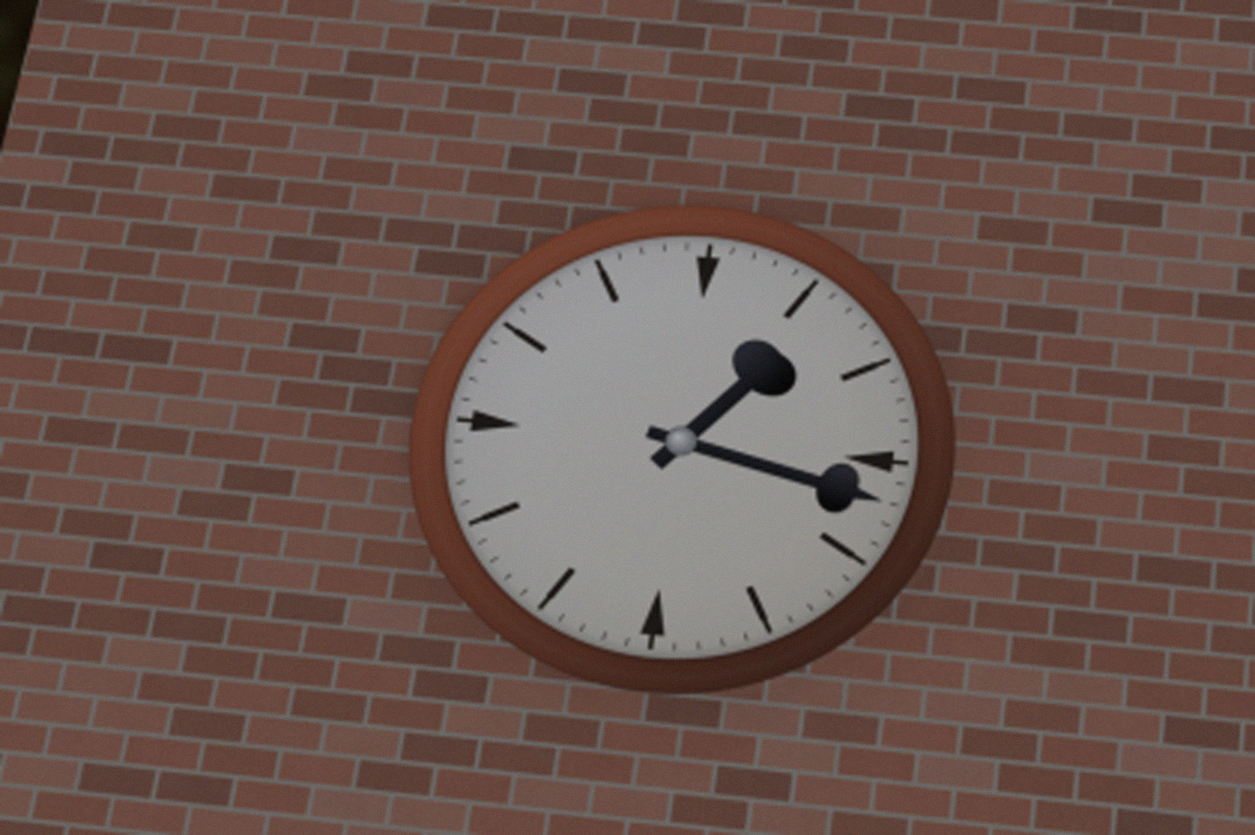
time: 1:17
